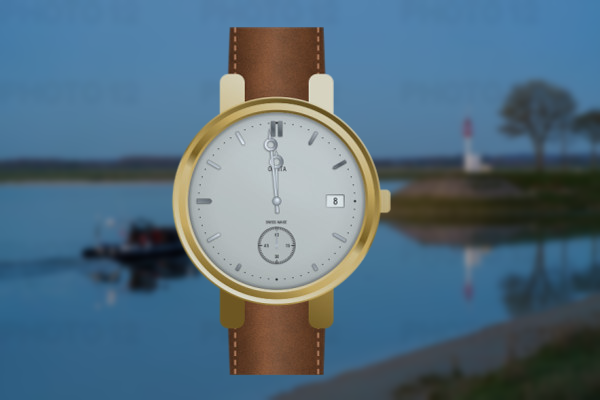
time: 11:59
